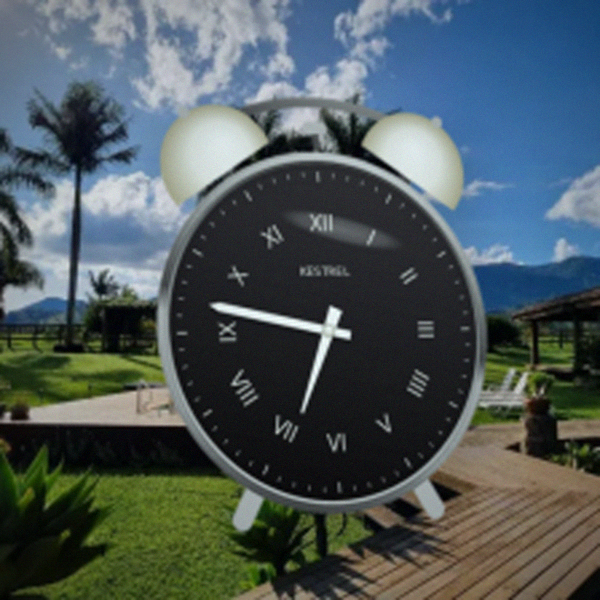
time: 6:47
